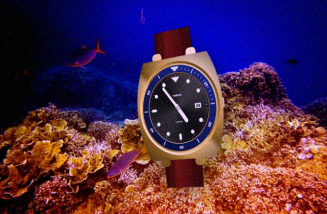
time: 4:54
